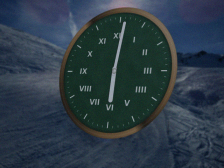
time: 6:01
